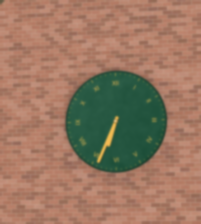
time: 6:34
